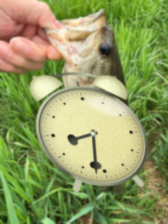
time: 8:32
